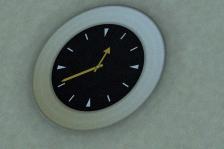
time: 12:41
